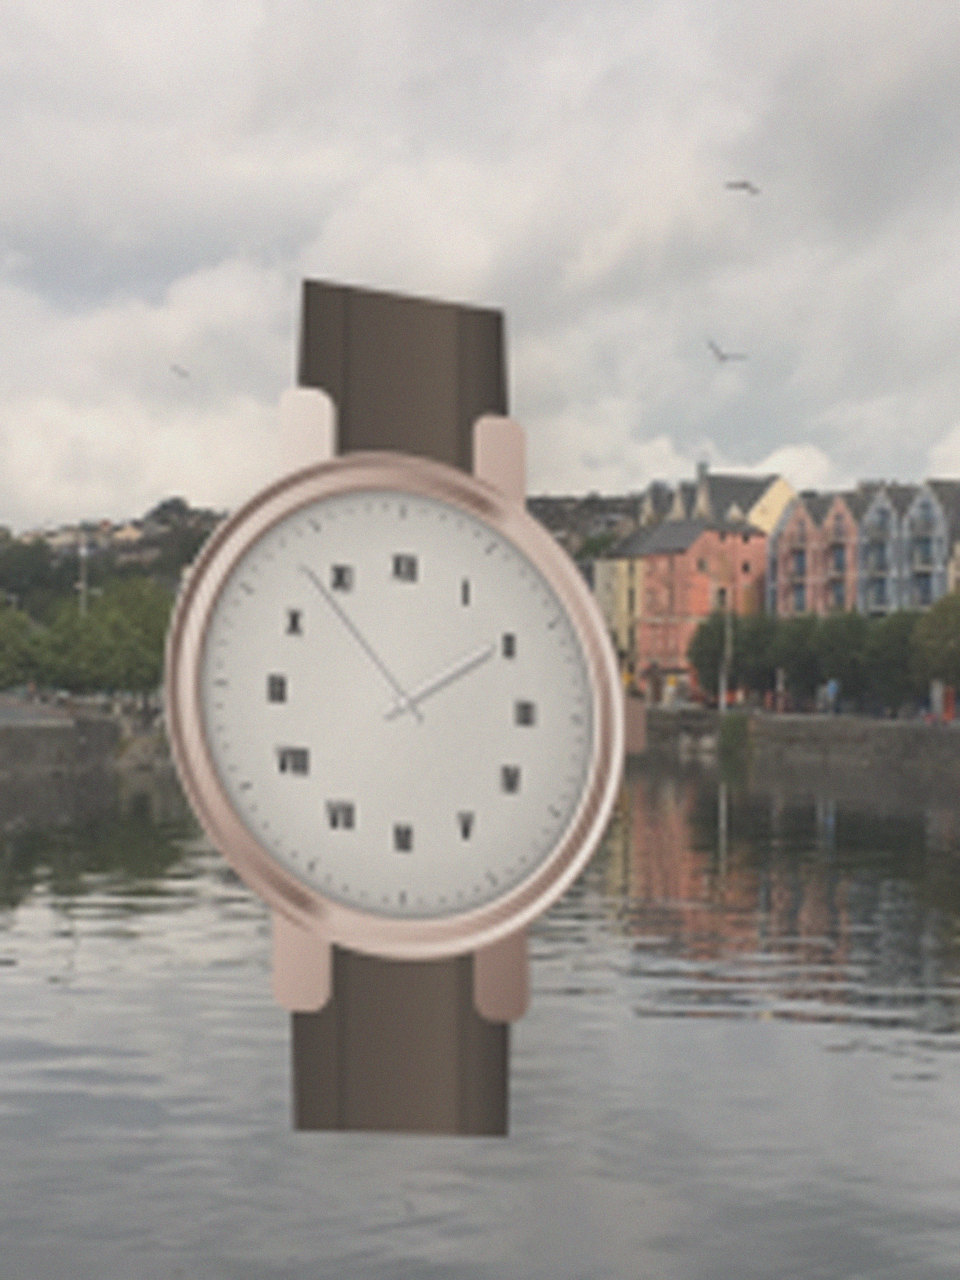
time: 1:53
